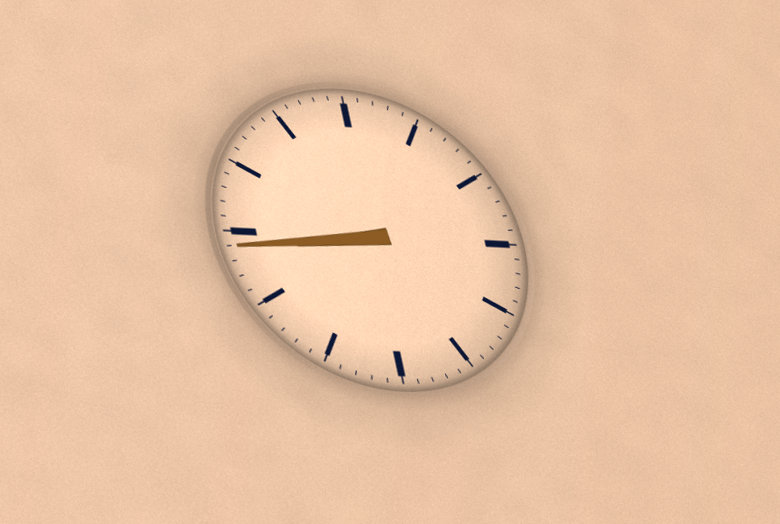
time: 8:44
